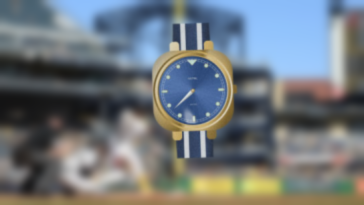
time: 7:38
